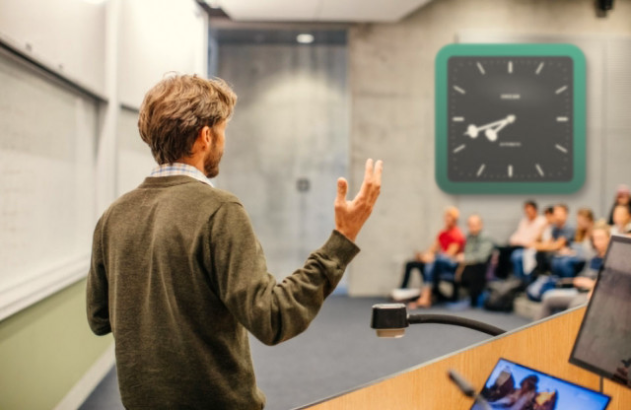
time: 7:42
